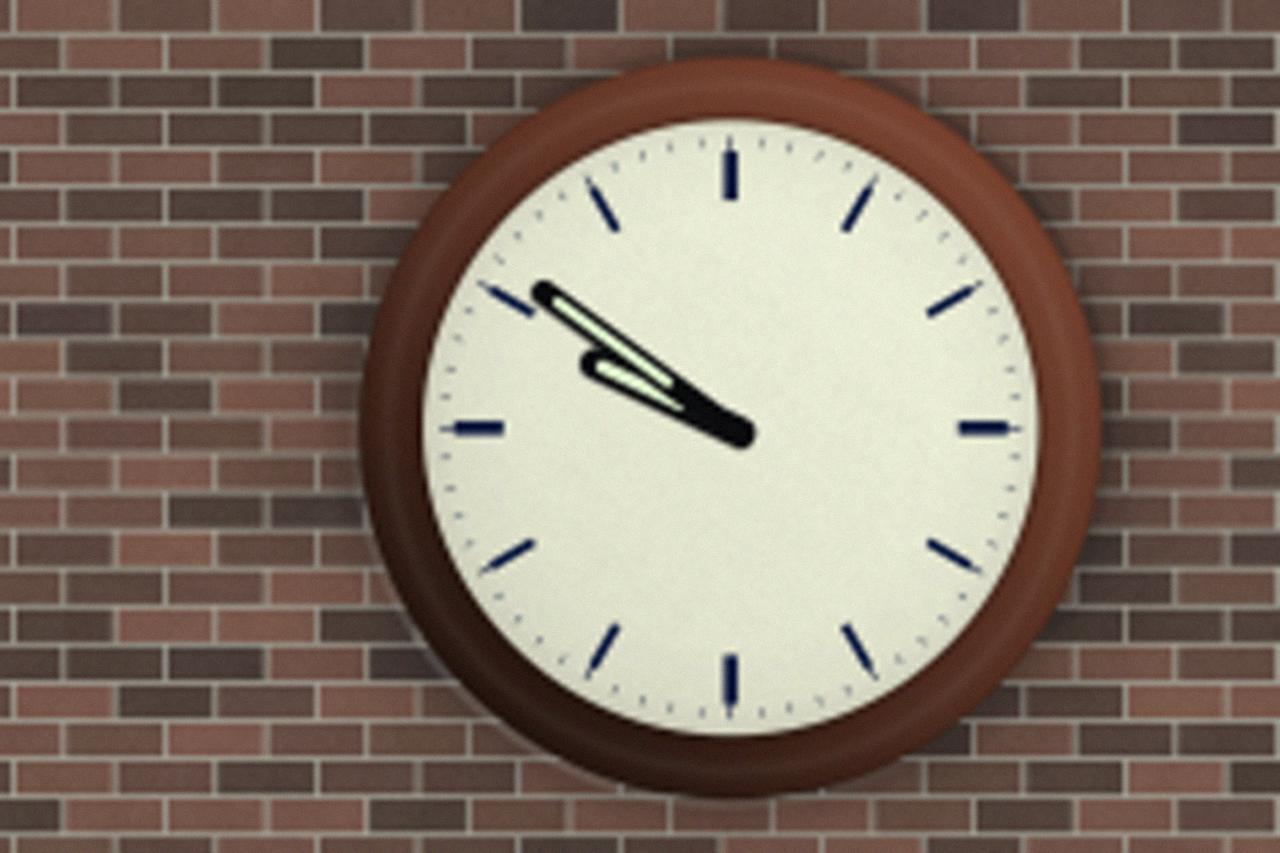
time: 9:51
